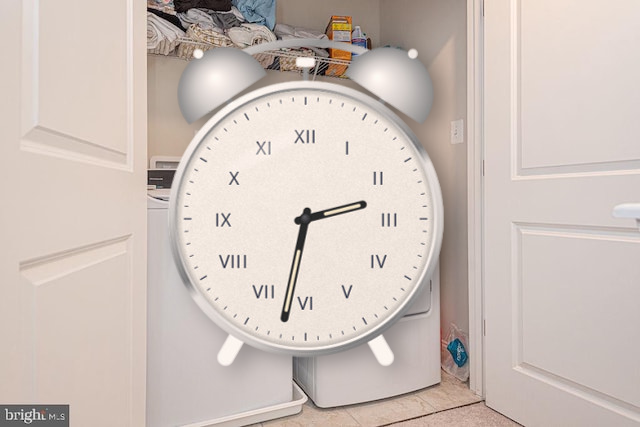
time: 2:32
